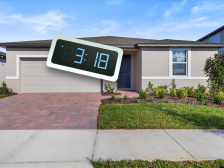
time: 3:18
